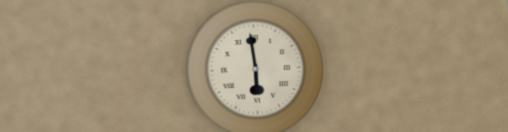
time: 5:59
